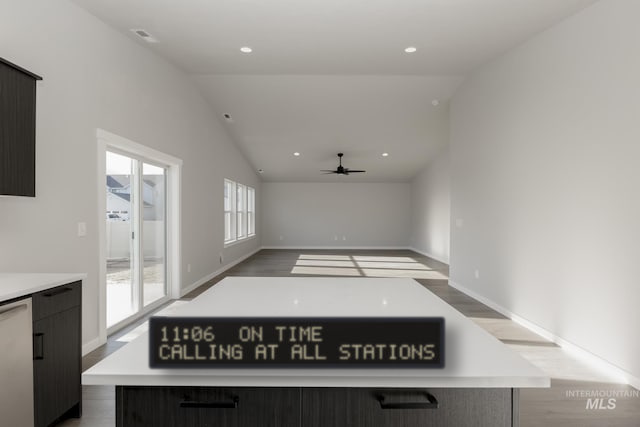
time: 11:06
